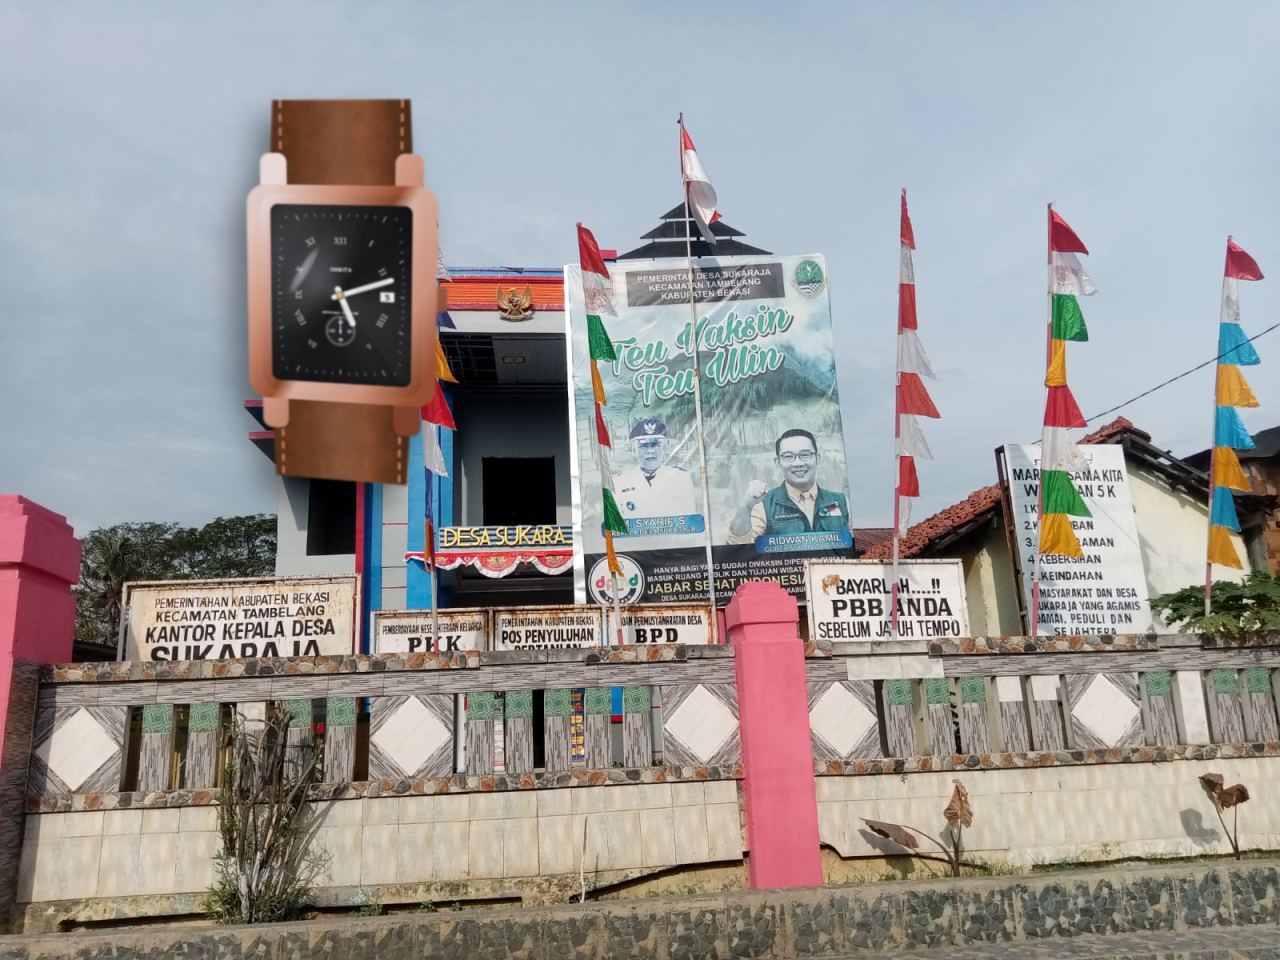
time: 5:12
